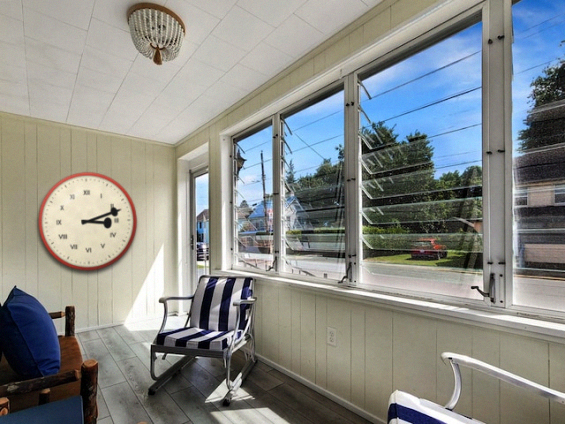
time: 3:12
